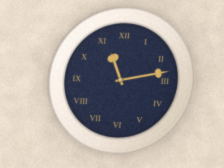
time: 11:13
